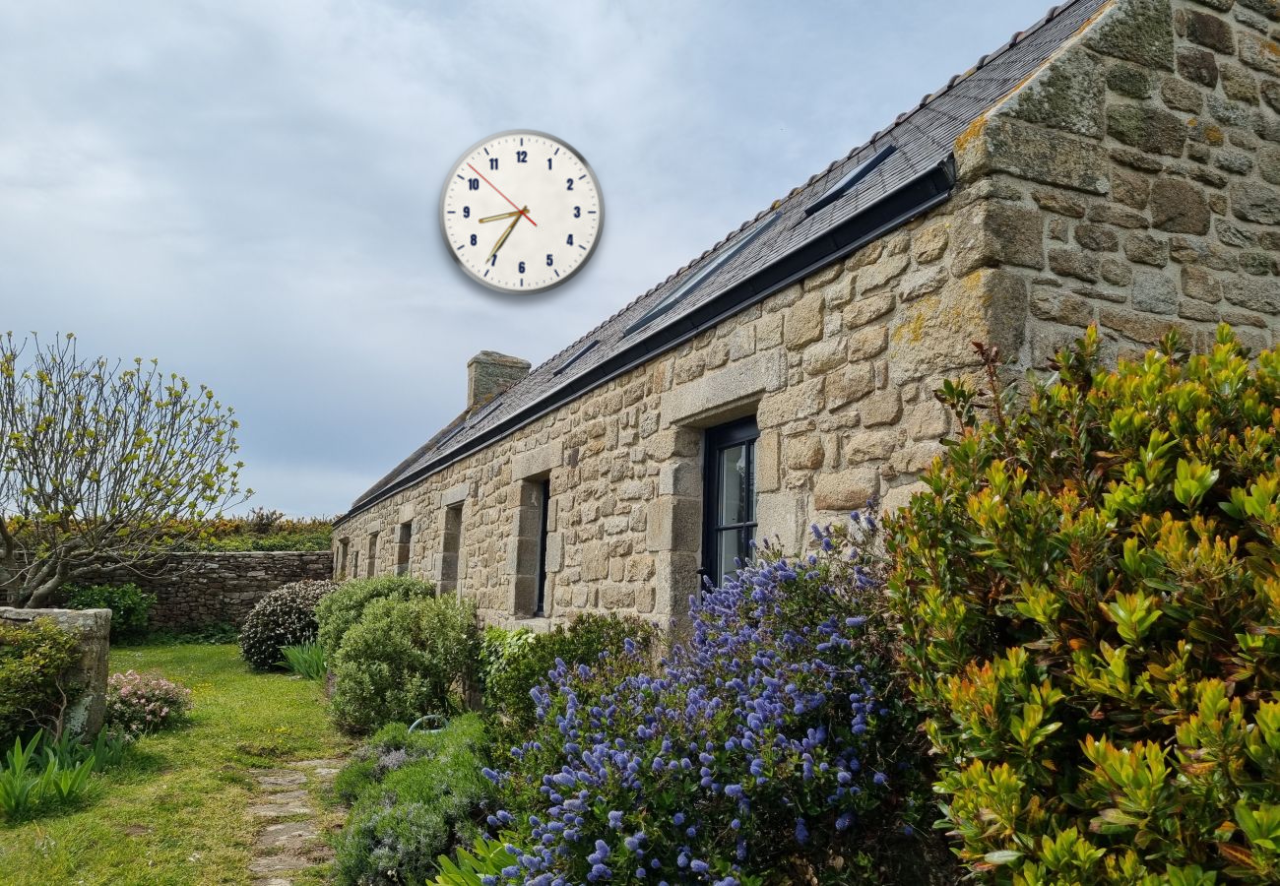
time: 8:35:52
